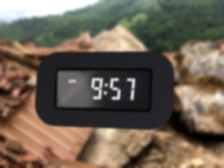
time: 9:57
